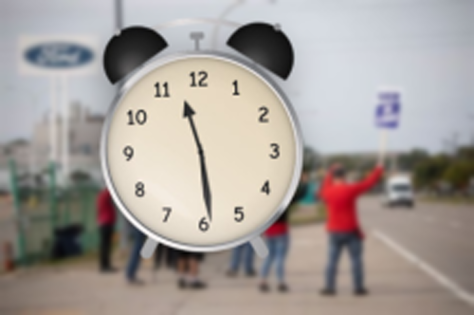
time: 11:29
